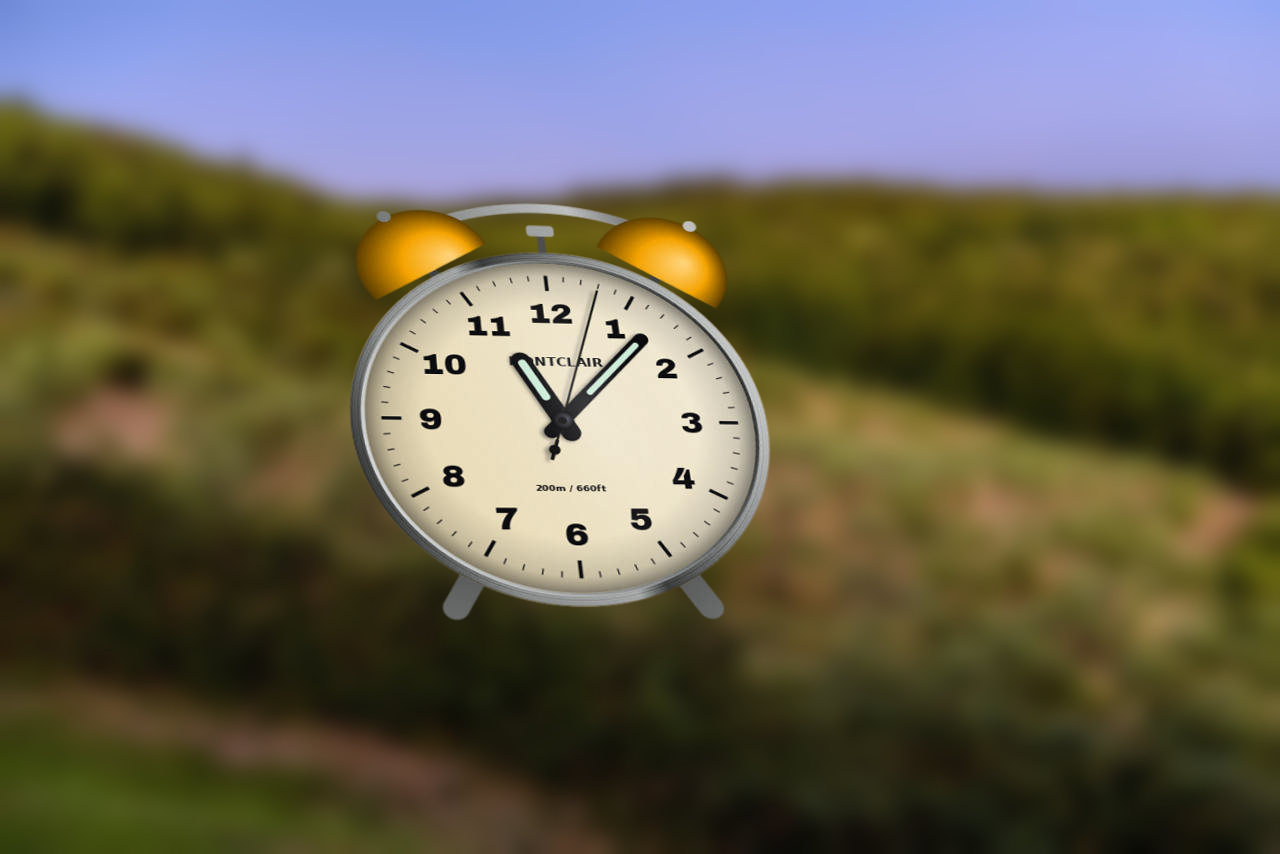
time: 11:07:03
